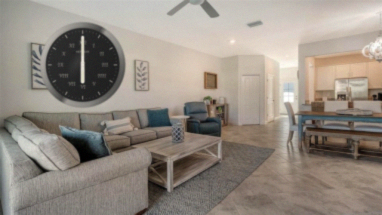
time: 6:00
